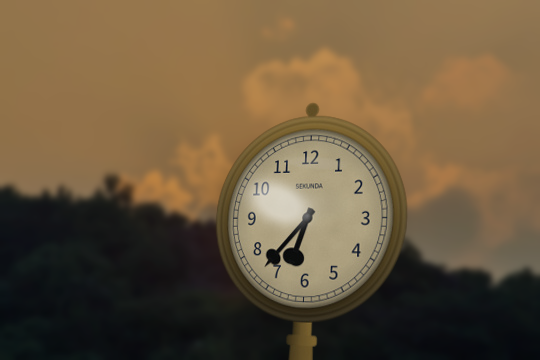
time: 6:37
